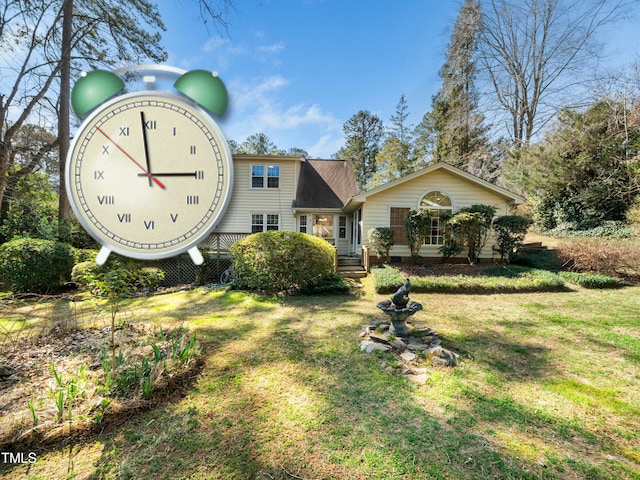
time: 2:58:52
